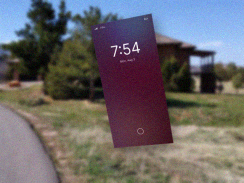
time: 7:54
